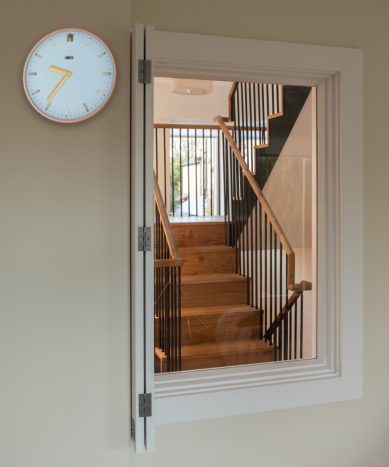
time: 9:36
